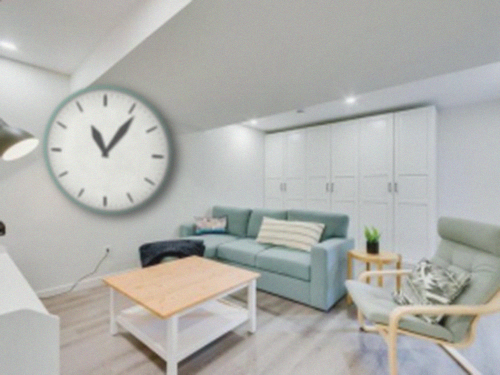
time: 11:06
